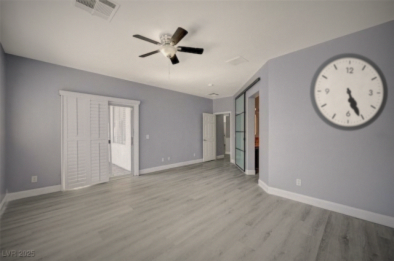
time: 5:26
